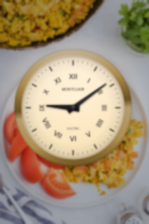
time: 9:09
